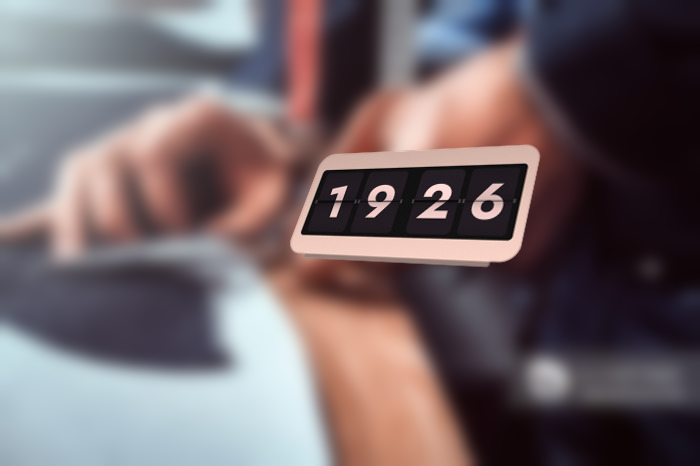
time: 19:26
